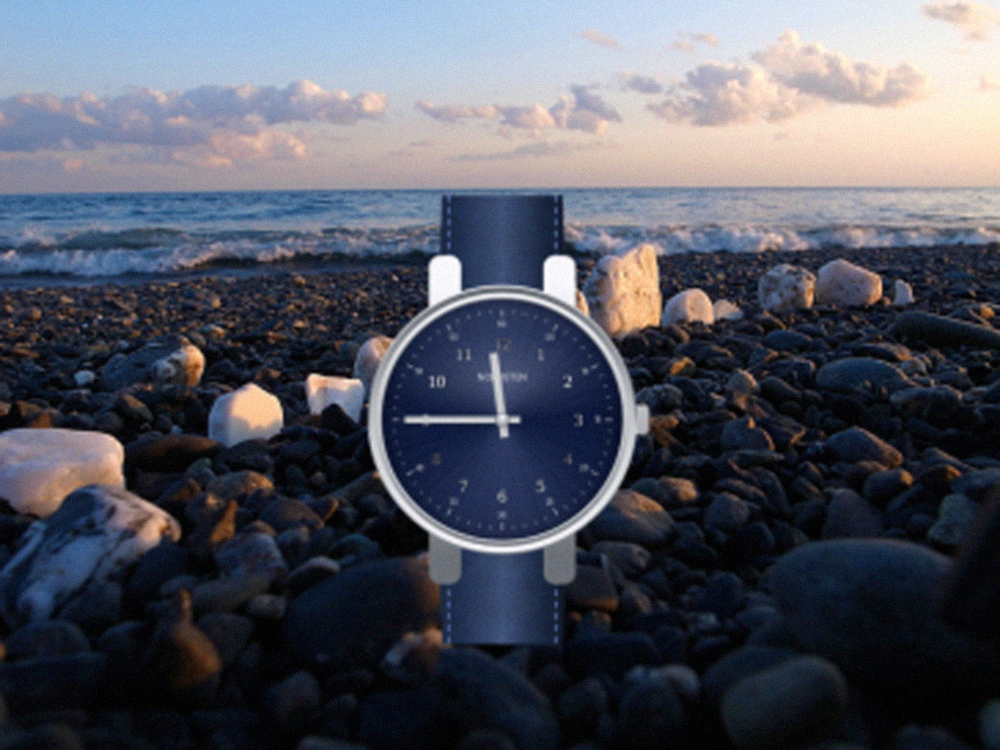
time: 11:45
